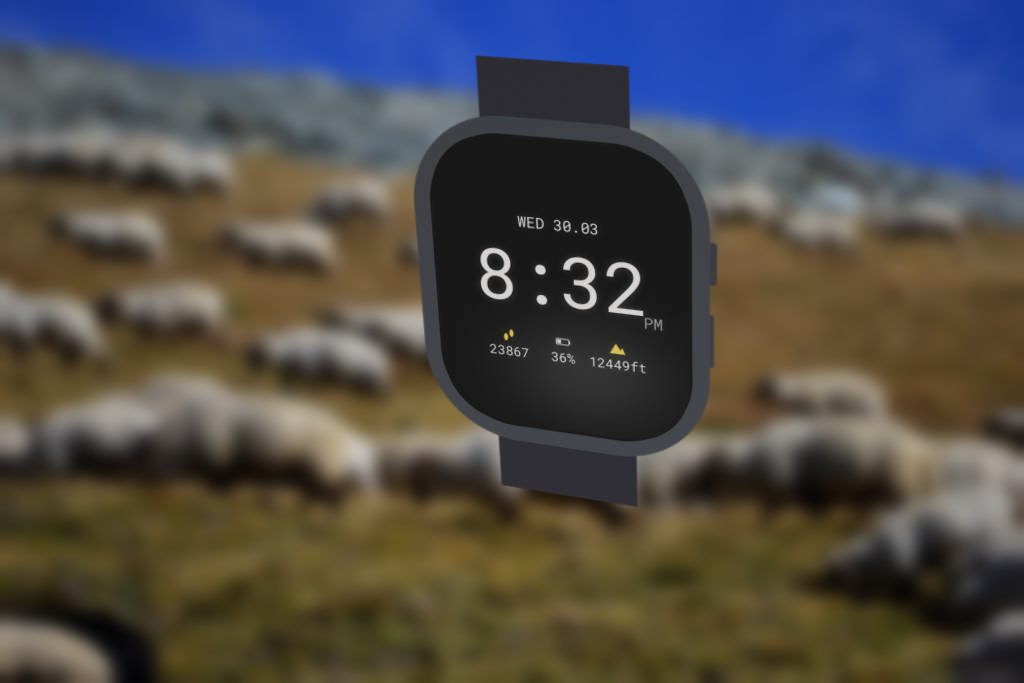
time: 8:32
